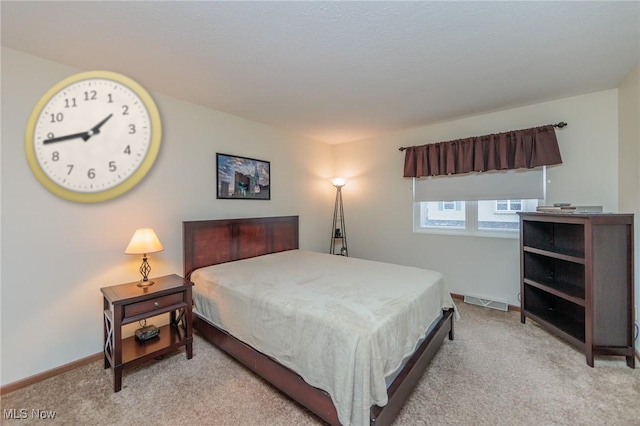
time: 1:44
